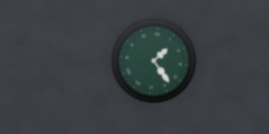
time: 1:23
